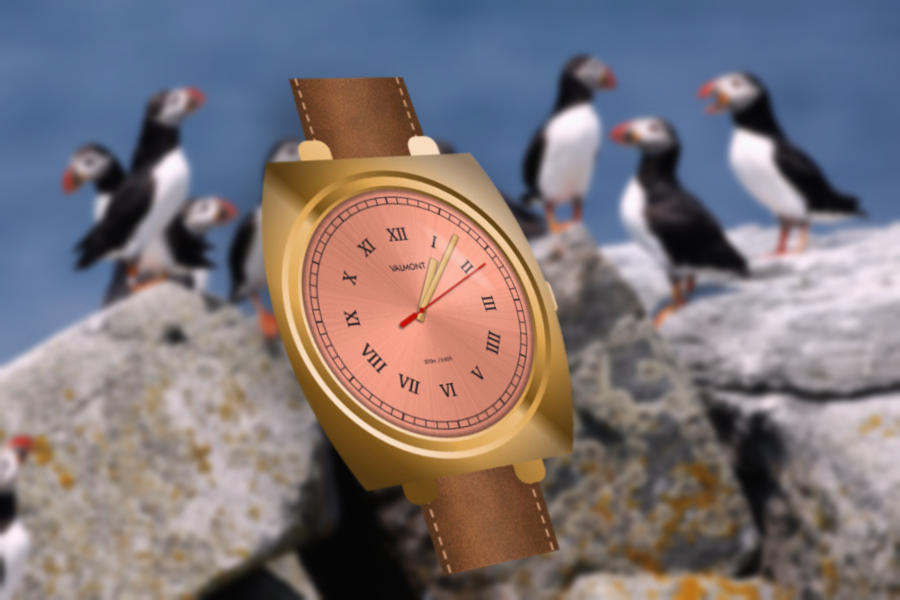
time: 1:07:11
